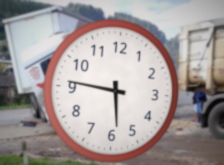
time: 5:46
